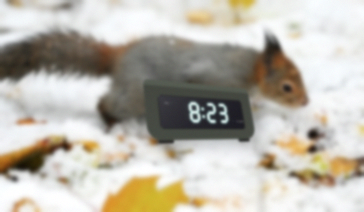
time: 8:23
